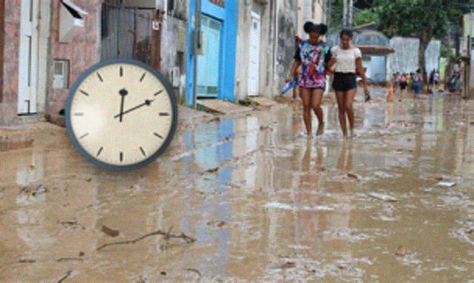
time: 12:11
